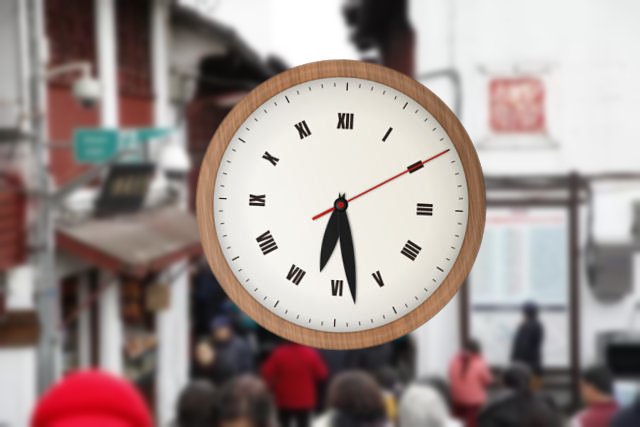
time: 6:28:10
